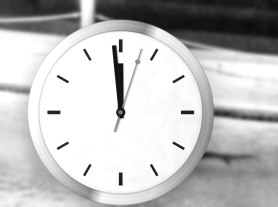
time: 11:59:03
